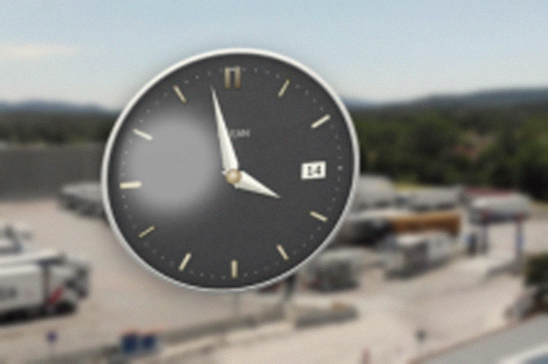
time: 3:58
